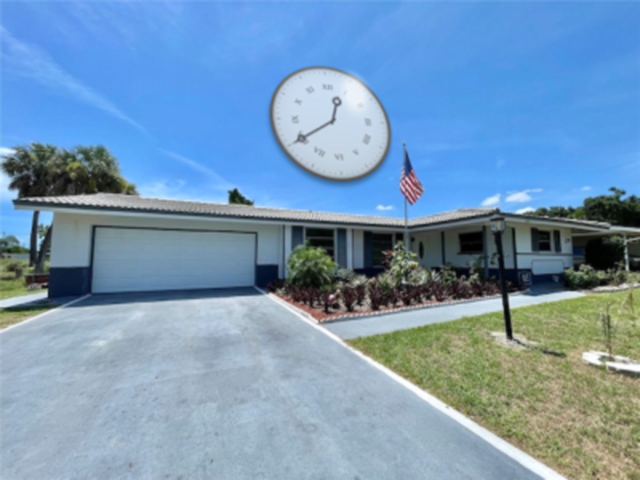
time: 12:40
